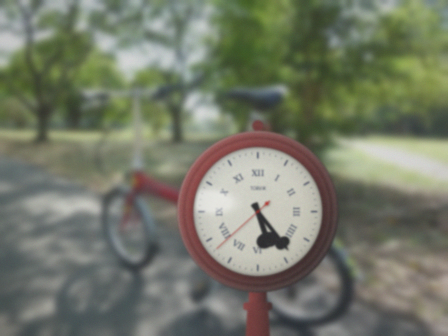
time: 5:23:38
